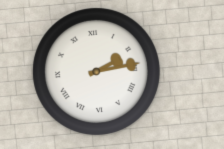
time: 2:14
